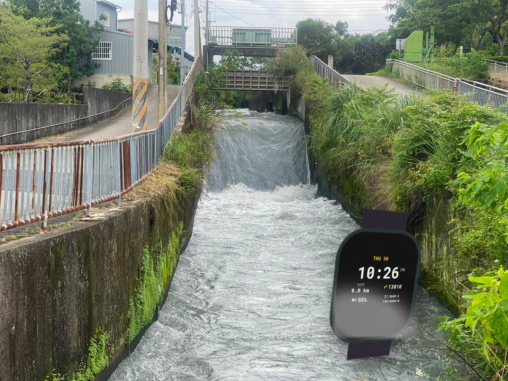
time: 10:26
